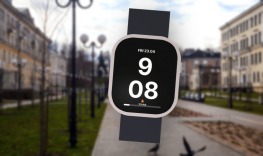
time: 9:08
